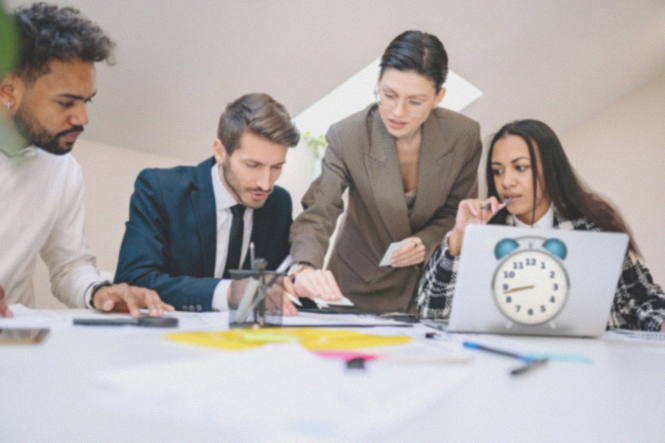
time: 8:43
